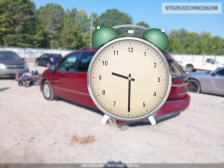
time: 9:30
